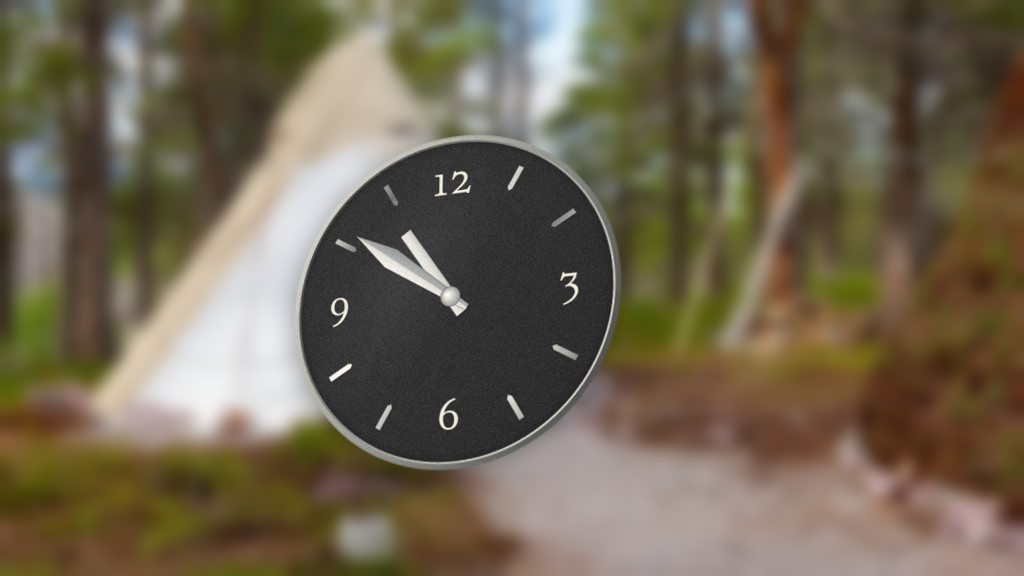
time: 10:51
